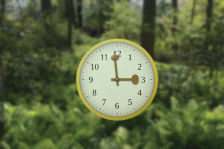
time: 2:59
